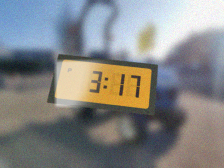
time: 3:17
